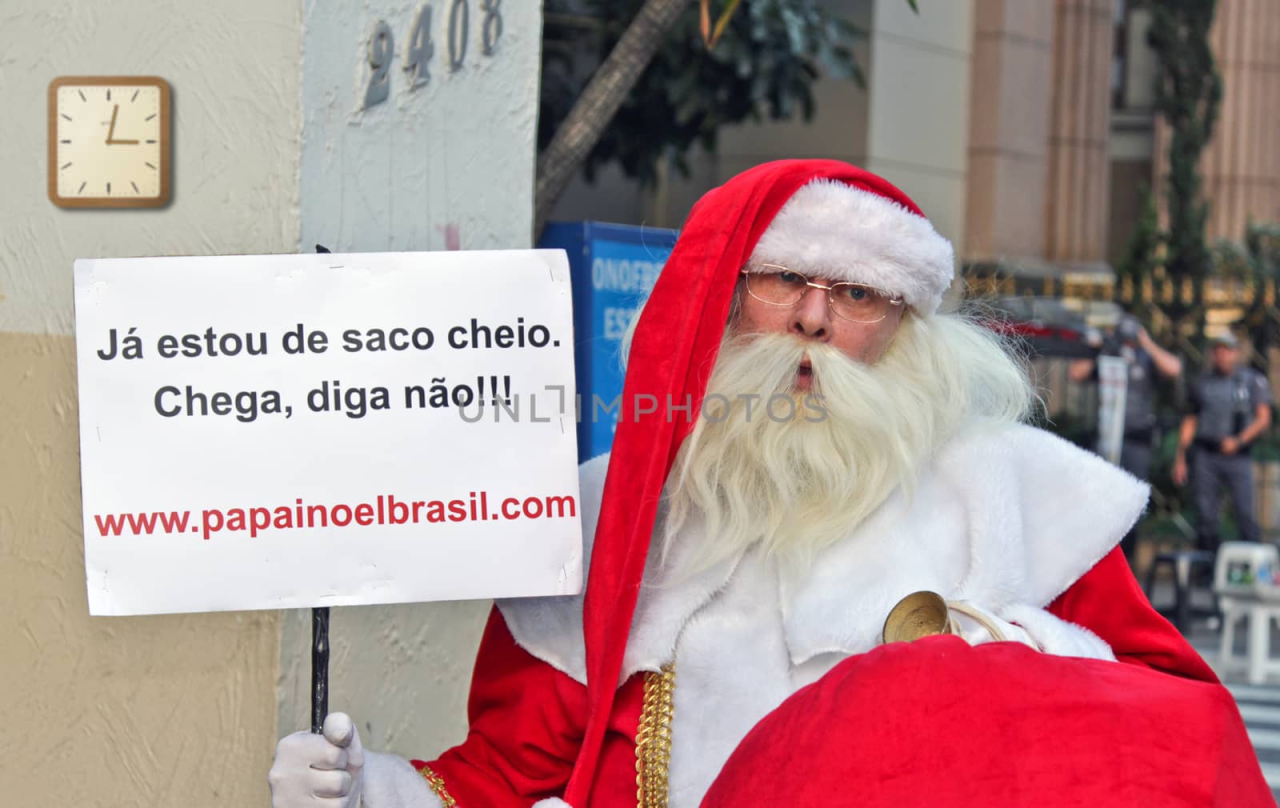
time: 3:02
